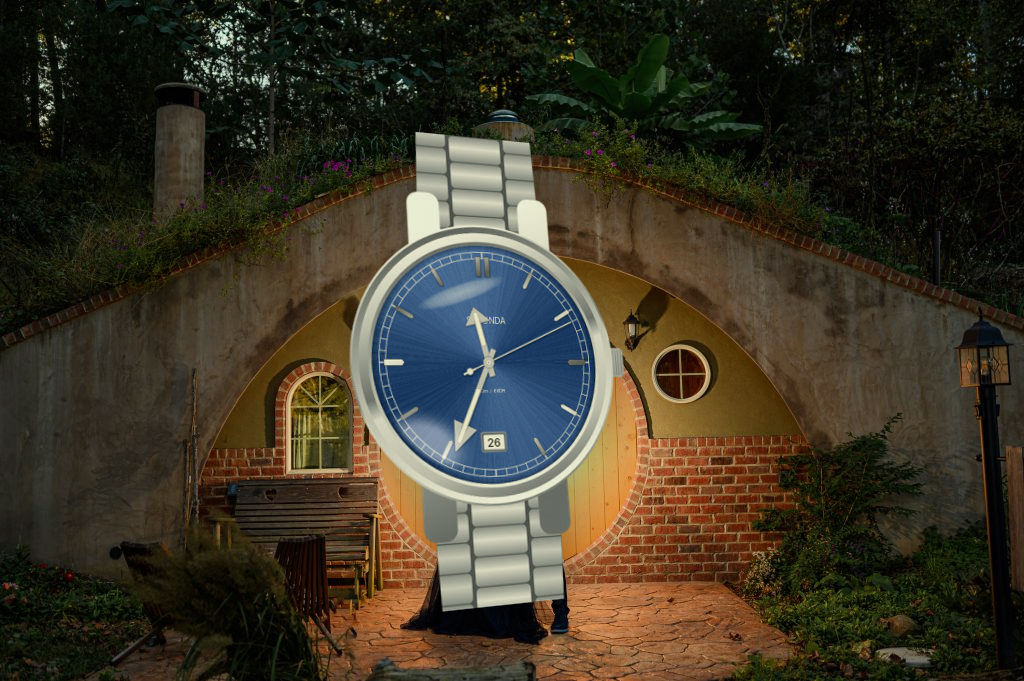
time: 11:34:11
